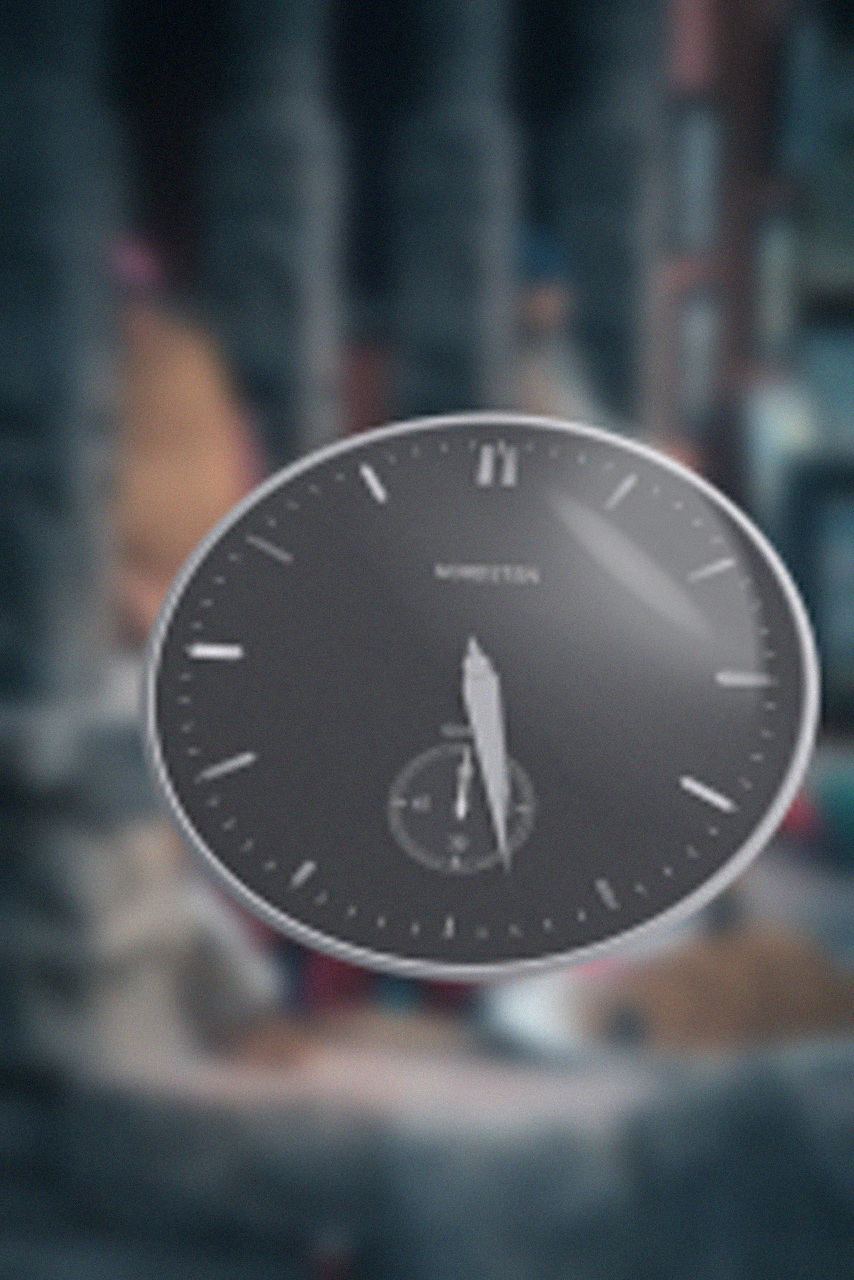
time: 5:28
